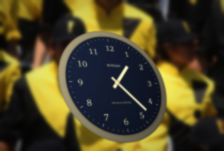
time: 1:23
